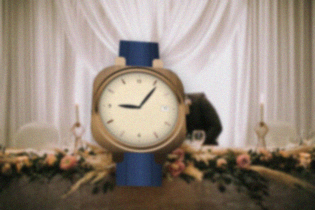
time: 9:06
